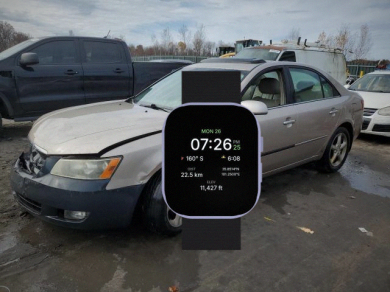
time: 7:26
